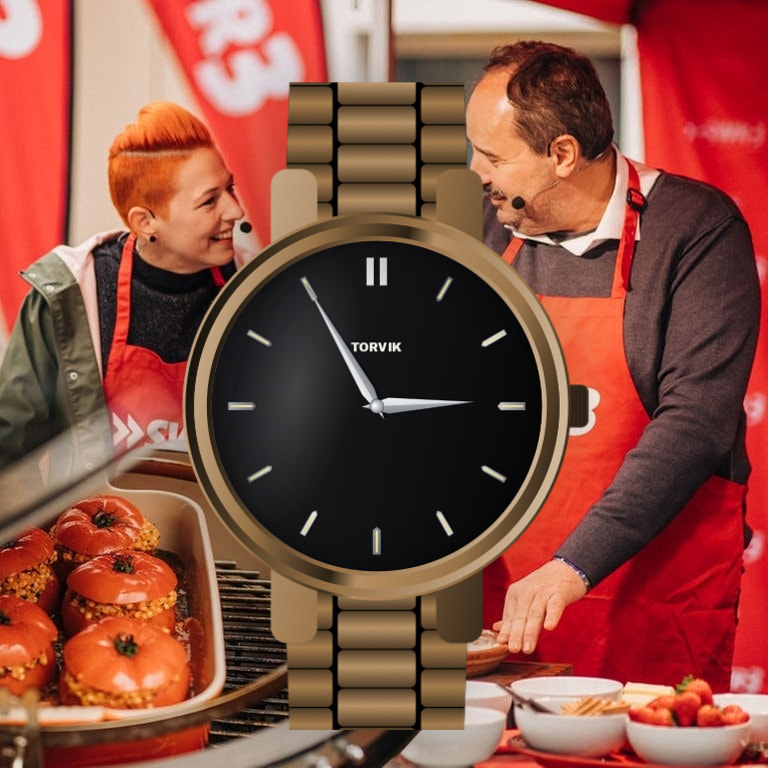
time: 2:55
